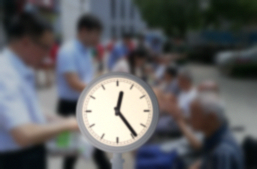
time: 12:24
